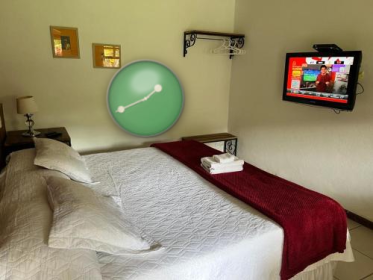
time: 1:41
